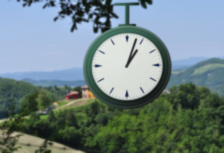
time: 1:03
